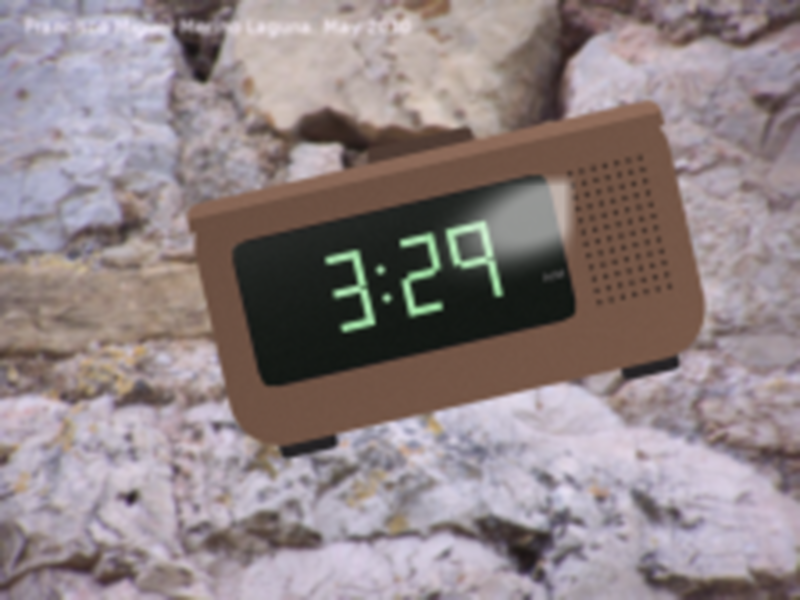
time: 3:29
